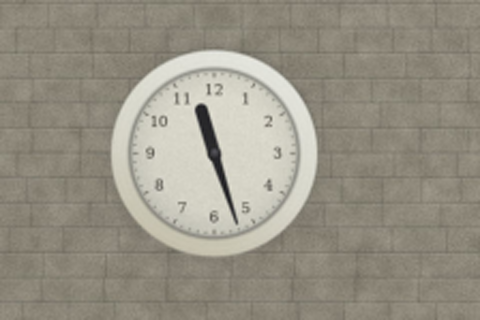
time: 11:27
